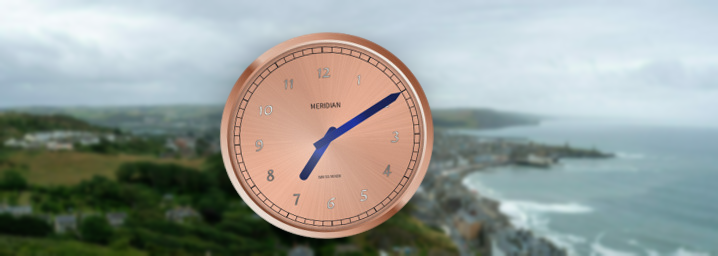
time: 7:10
